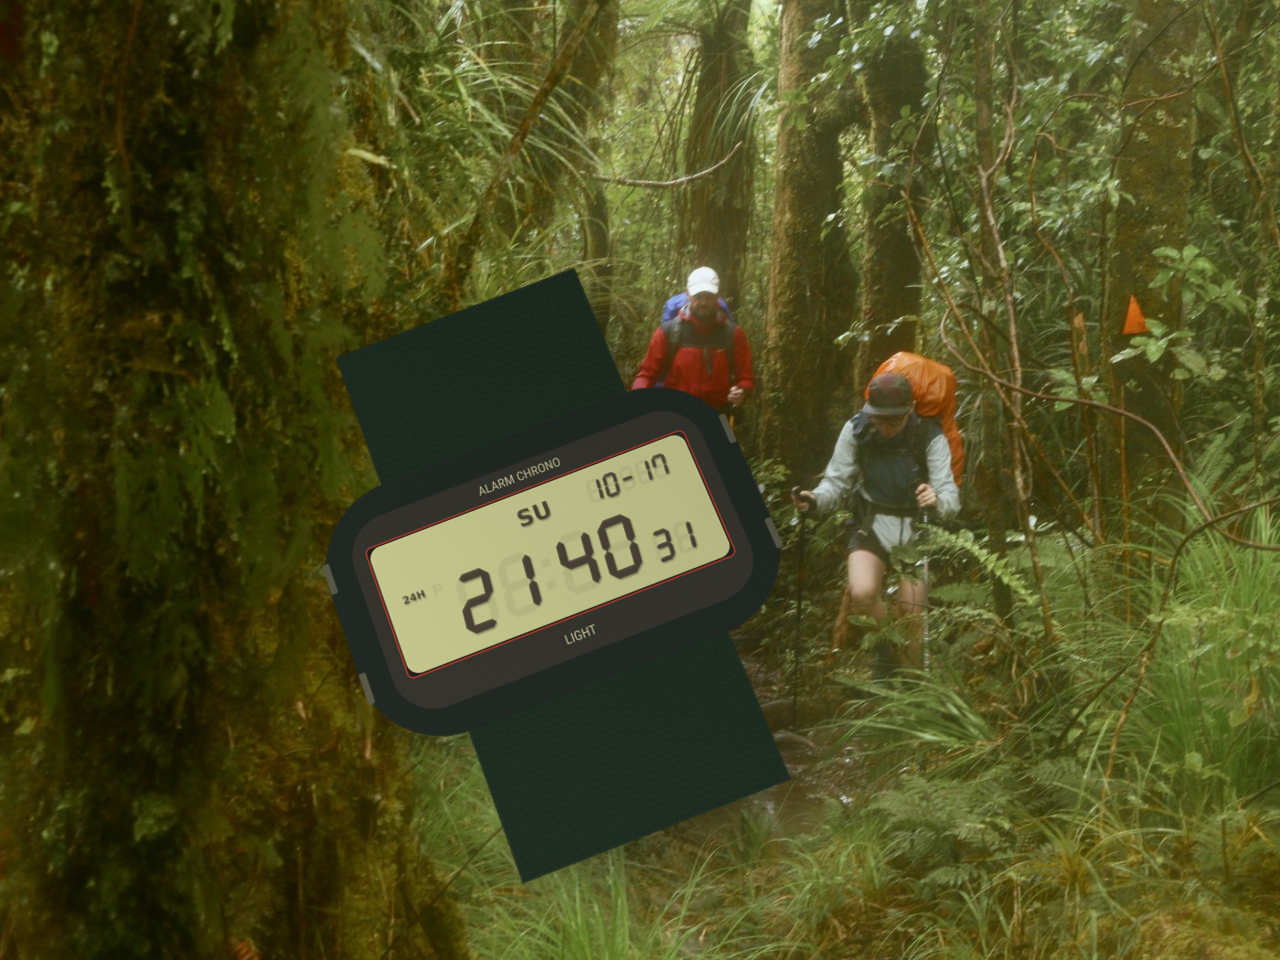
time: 21:40:31
